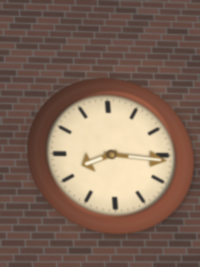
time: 8:16
